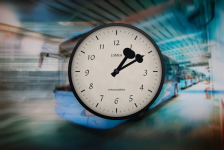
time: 1:10
